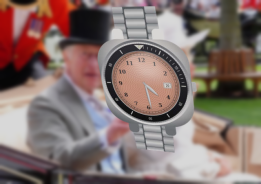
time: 4:29
